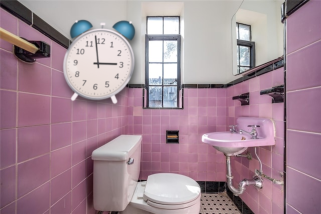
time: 2:58
